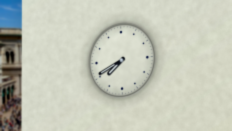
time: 7:41
